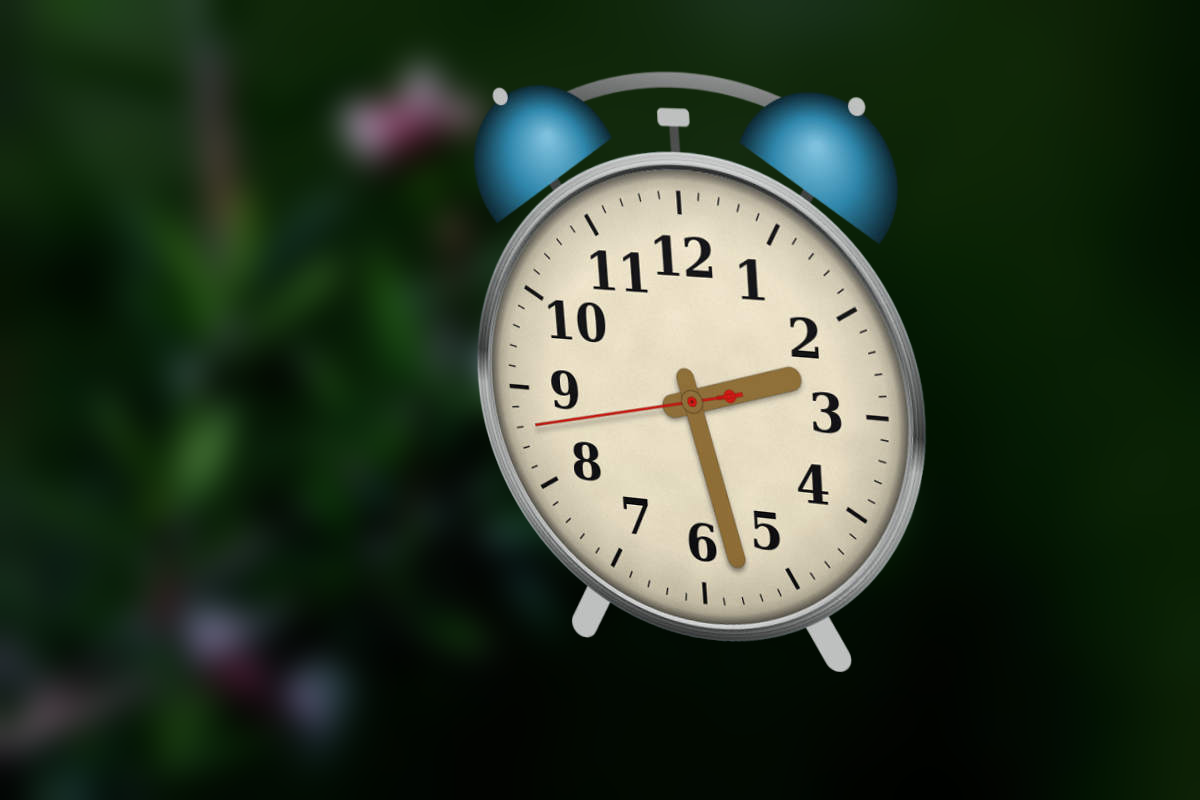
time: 2:27:43
